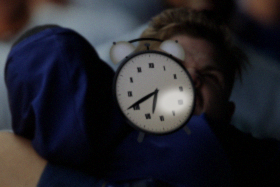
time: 6:41
